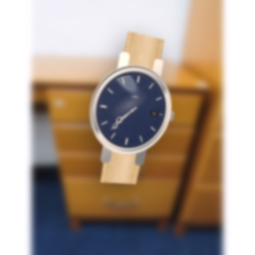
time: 7:37
